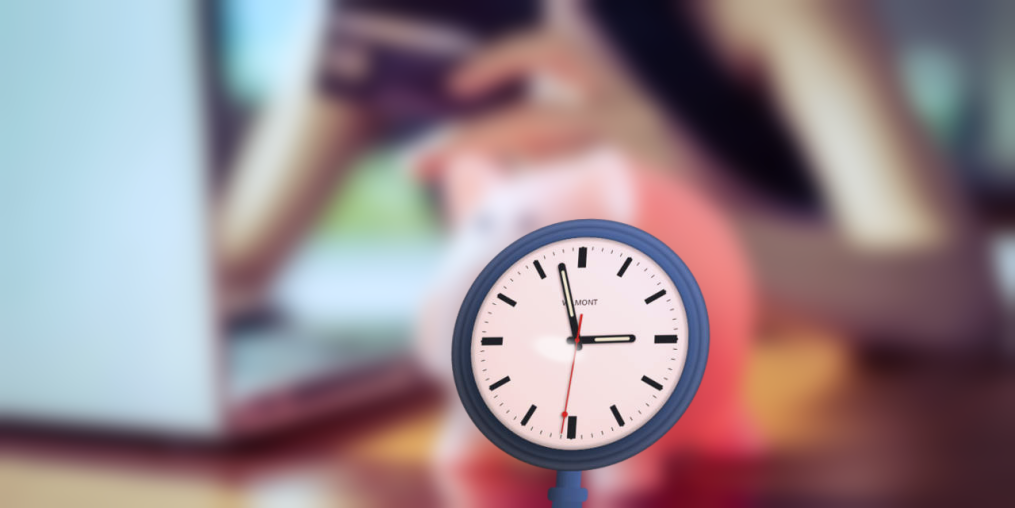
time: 2:57:31
